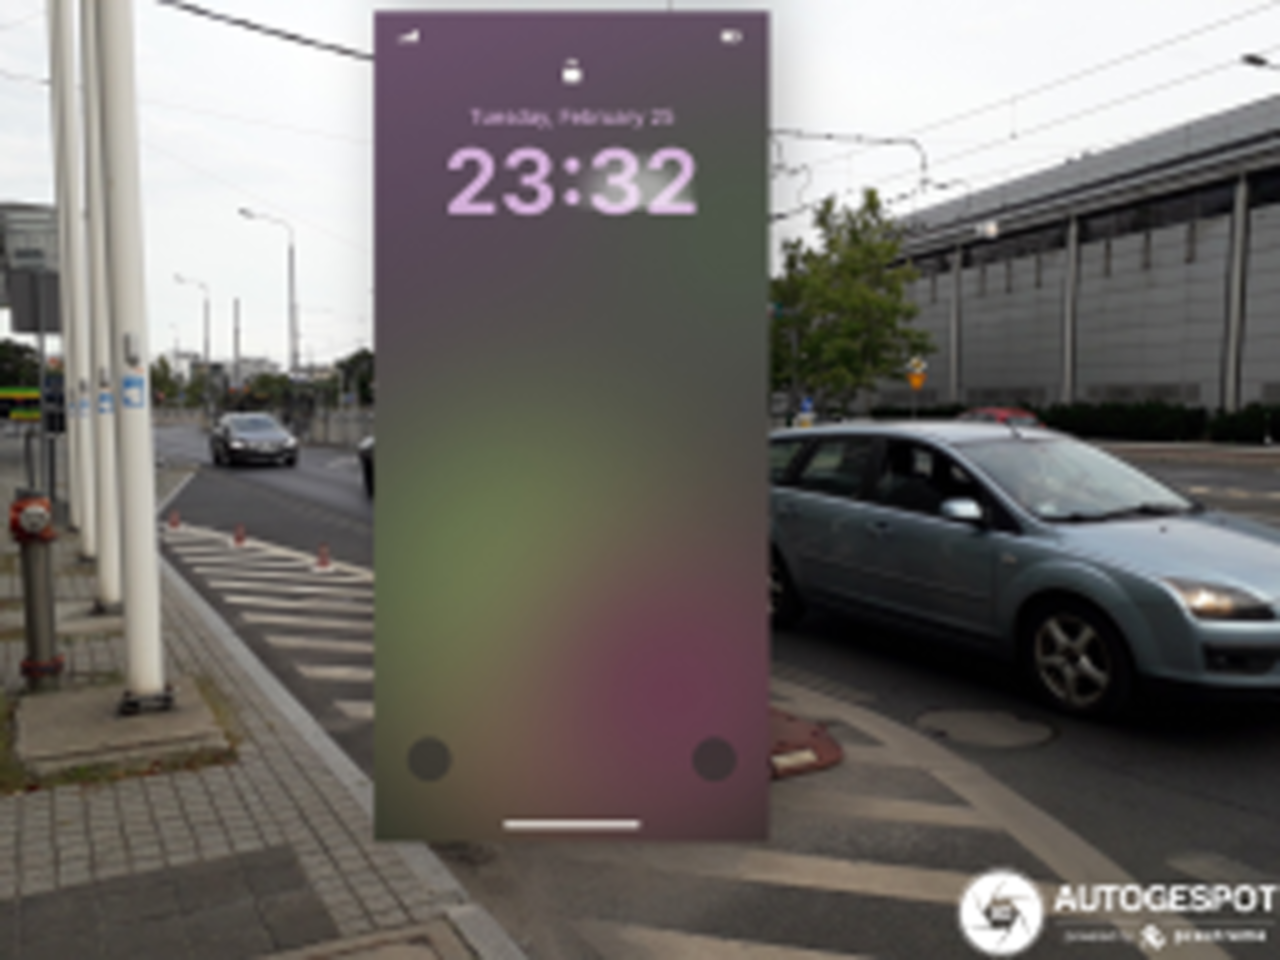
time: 23:32
